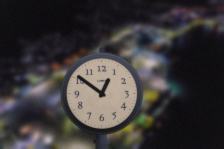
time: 12:51
